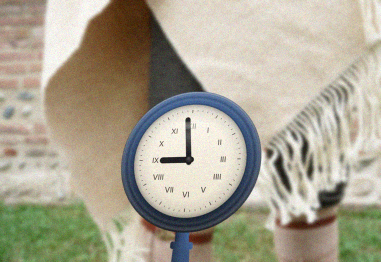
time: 8:59
